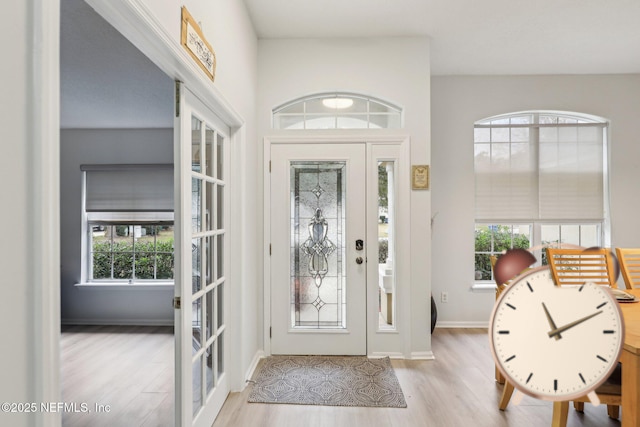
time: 11:11
